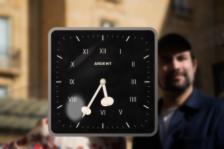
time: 5:35
